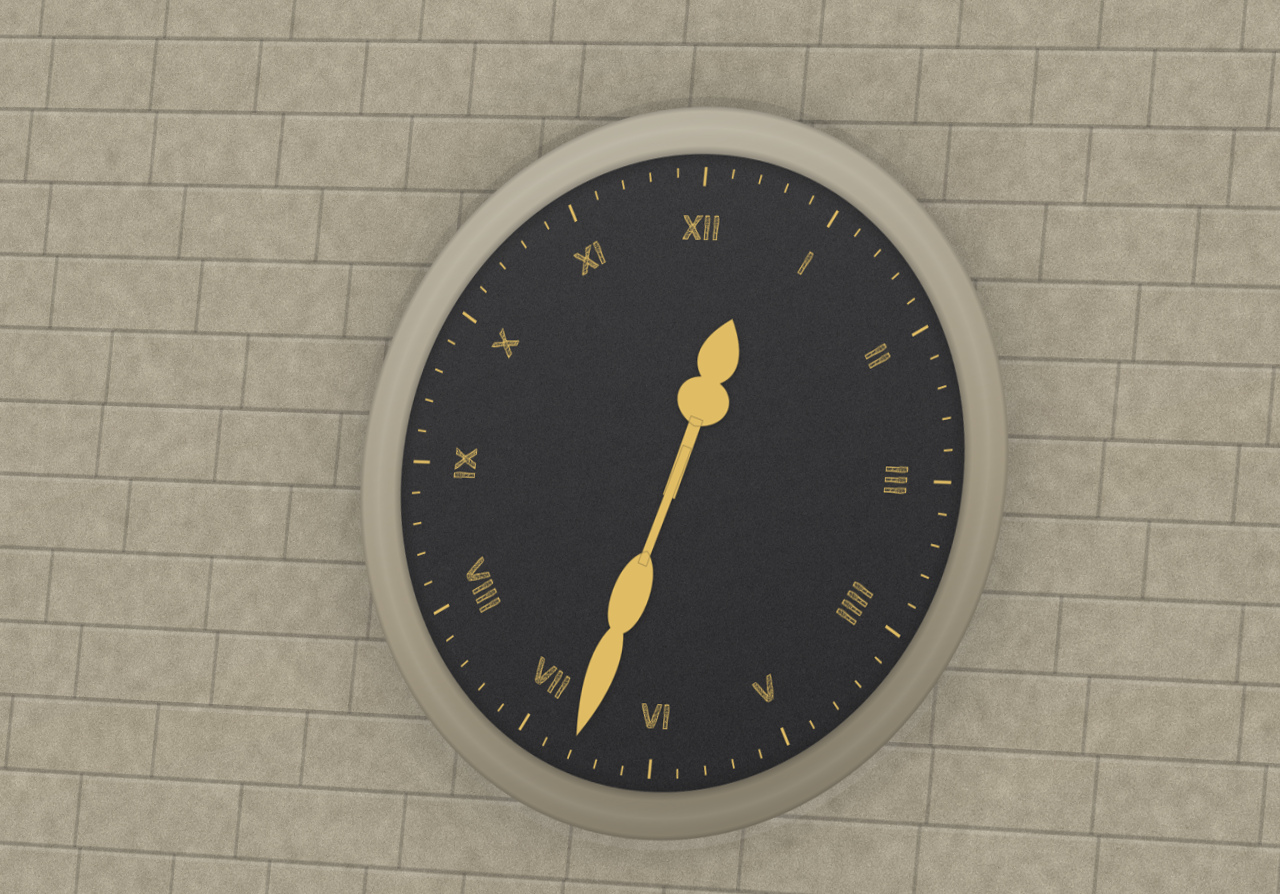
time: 12:33
